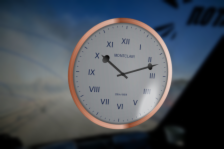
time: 10:12
